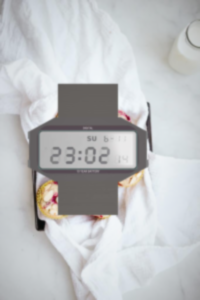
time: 23:02
